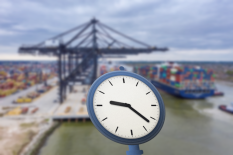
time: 9:22
